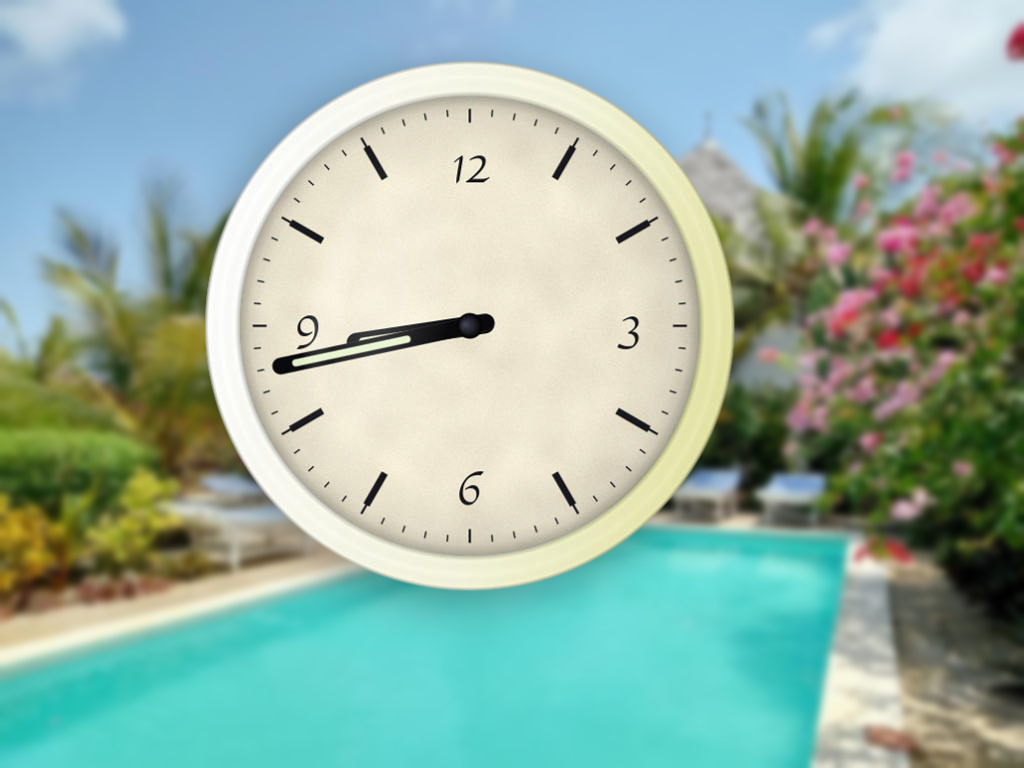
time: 8:43
